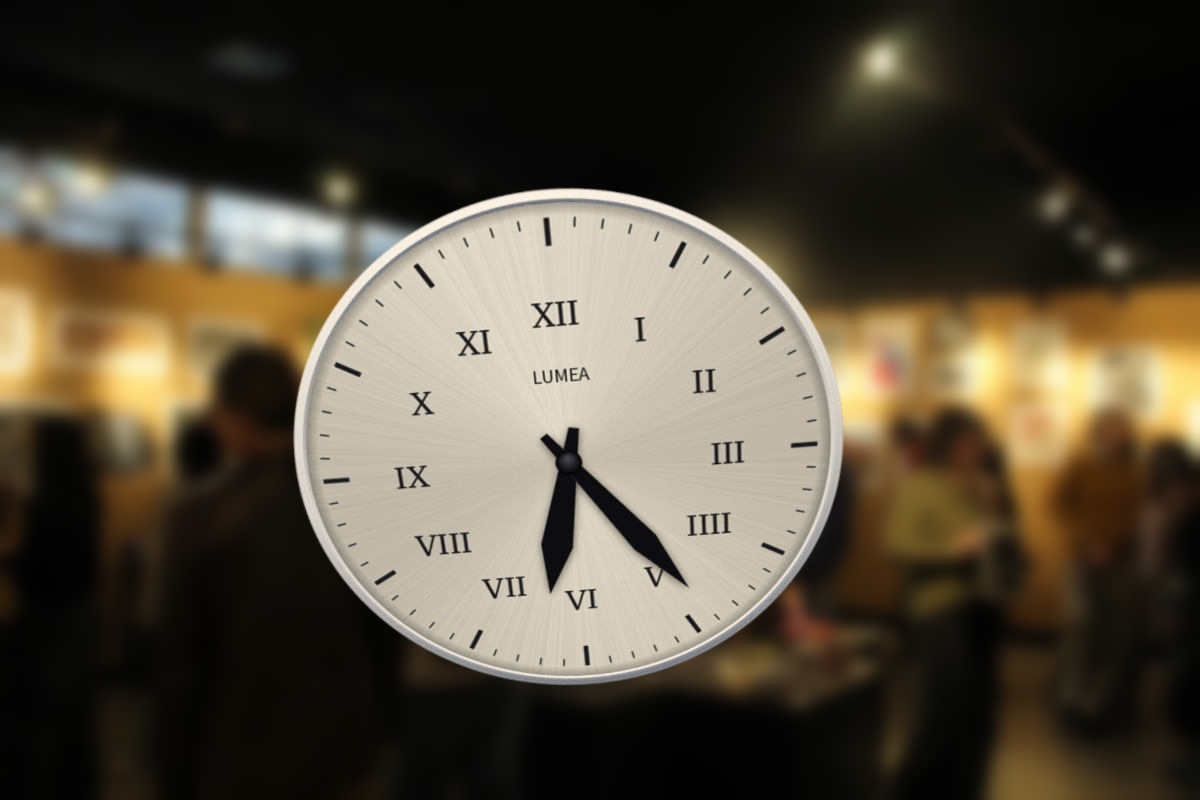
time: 6:24
